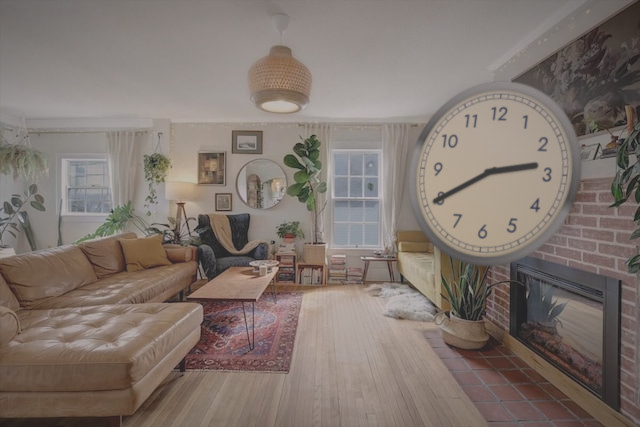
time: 2:40
